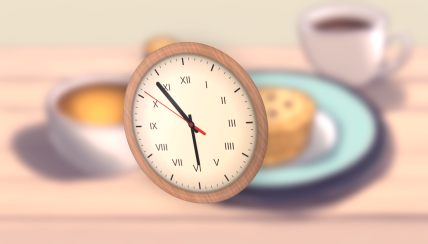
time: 5:53:51
